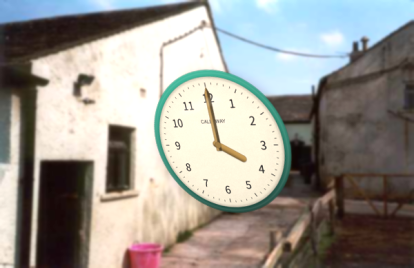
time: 4:00
